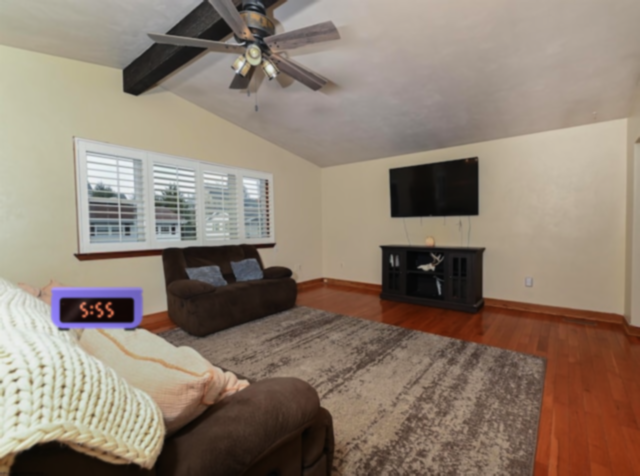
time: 5:55
